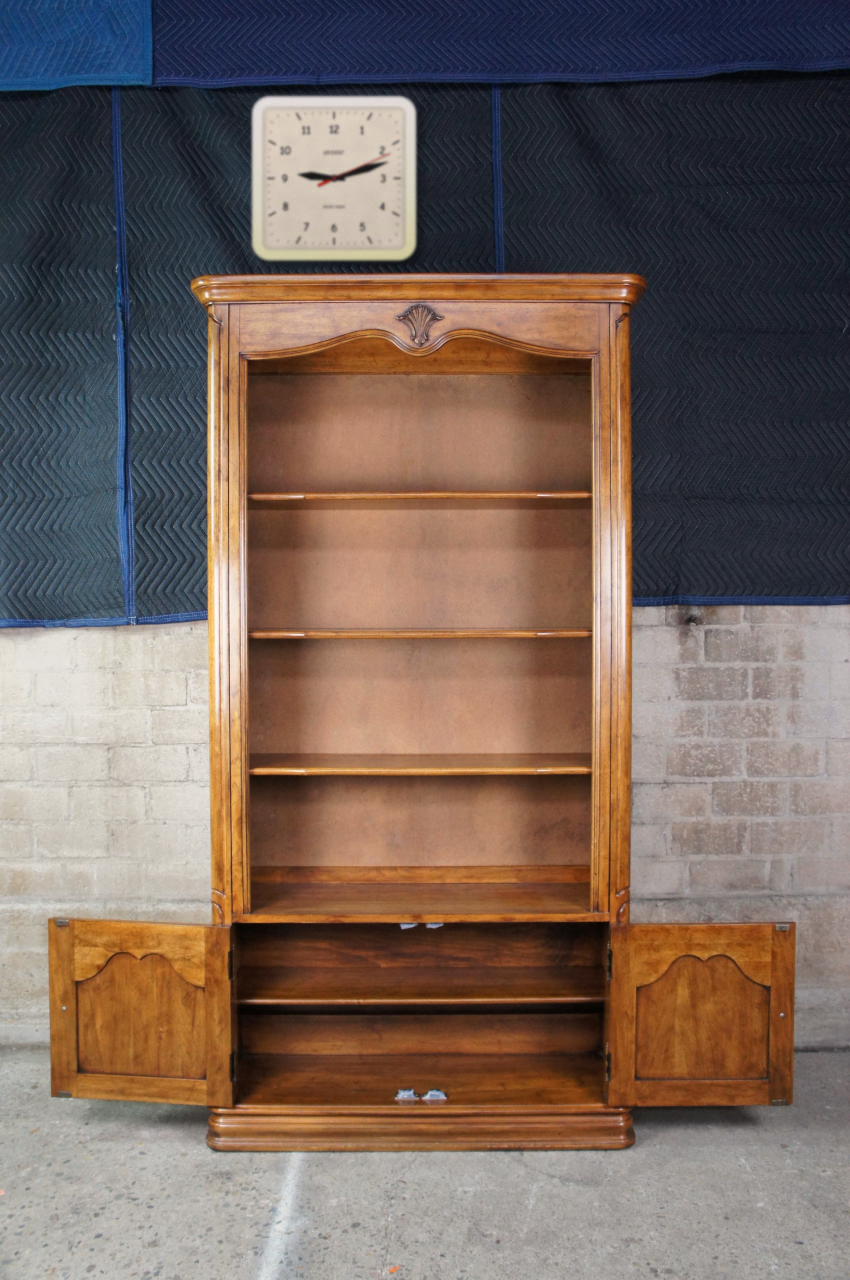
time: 9:12:11
